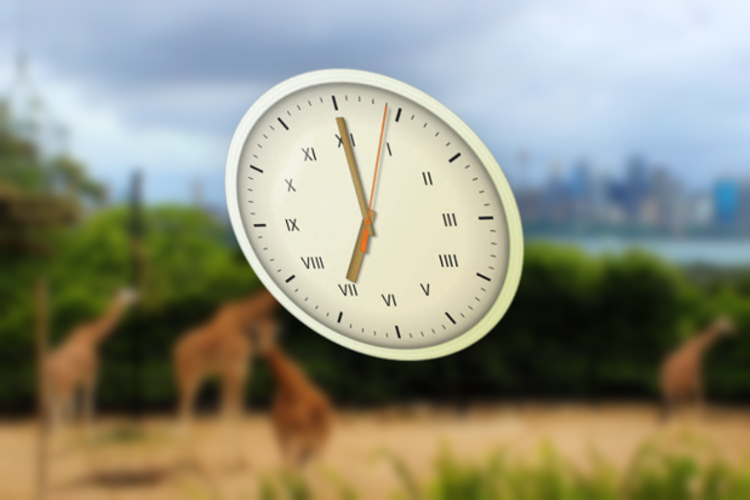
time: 7:00:04
